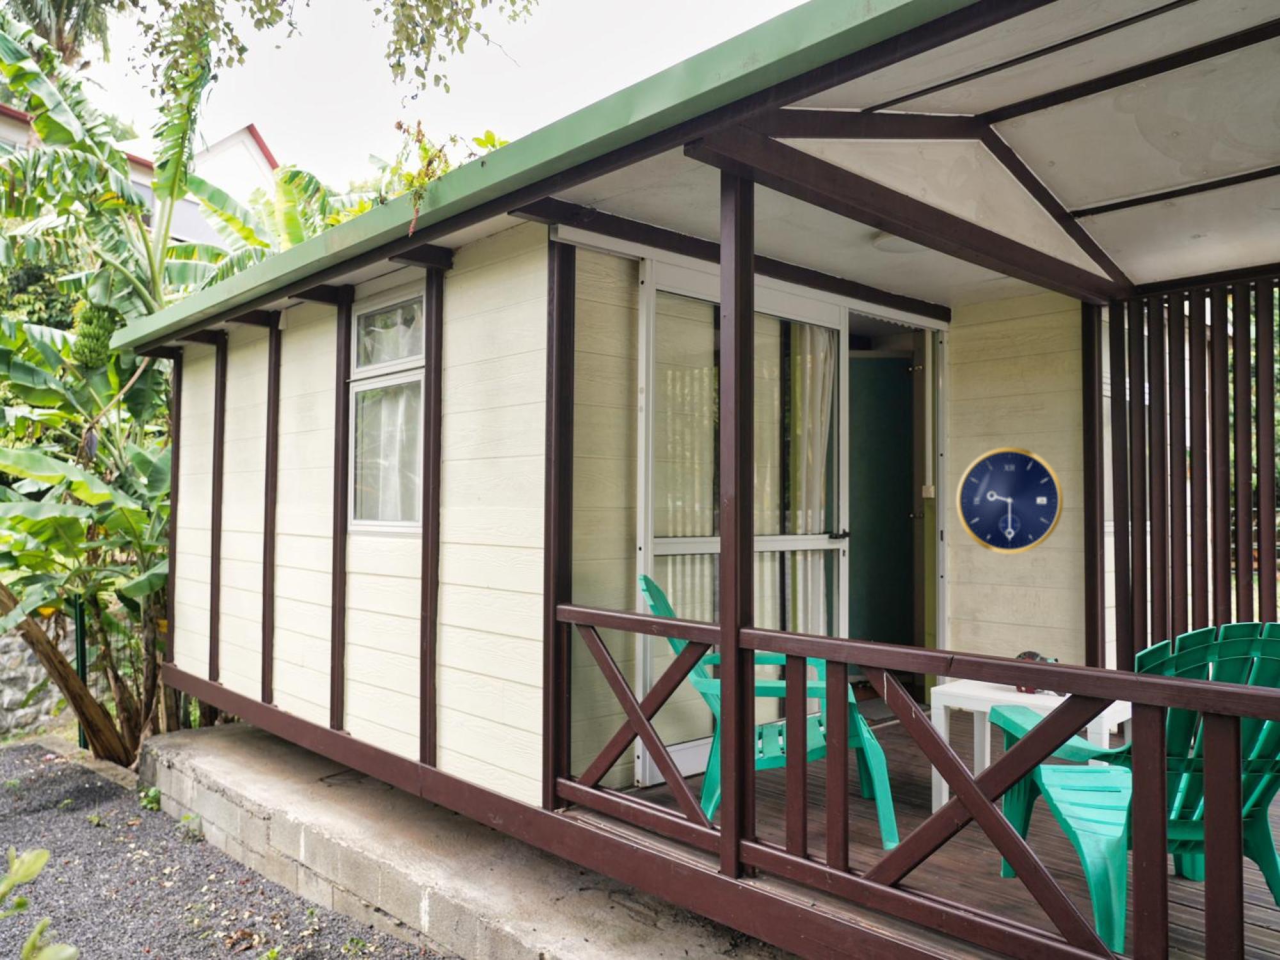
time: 9:30
